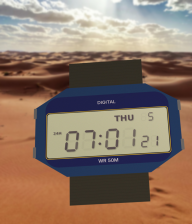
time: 7:01:21
